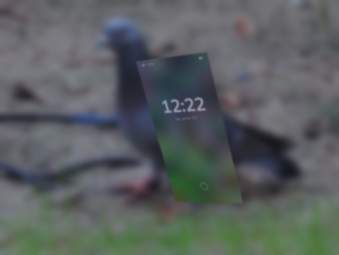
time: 12:22
